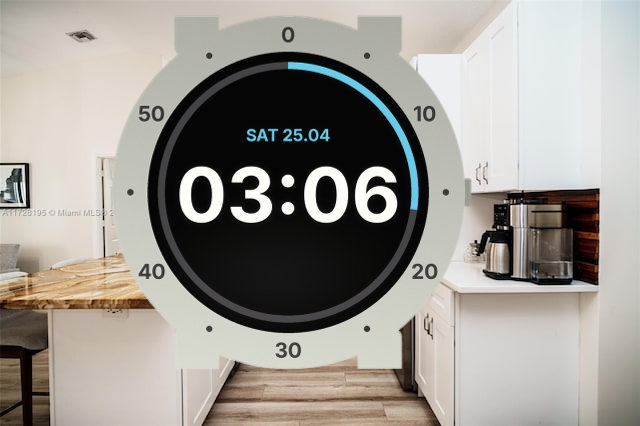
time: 3:06
